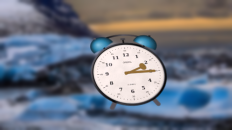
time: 2:15
